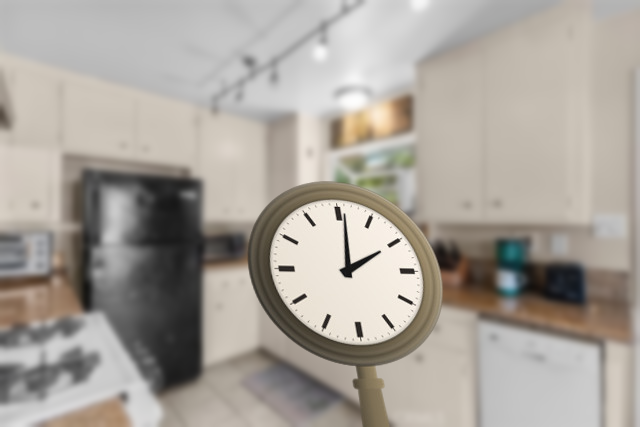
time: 2:01
